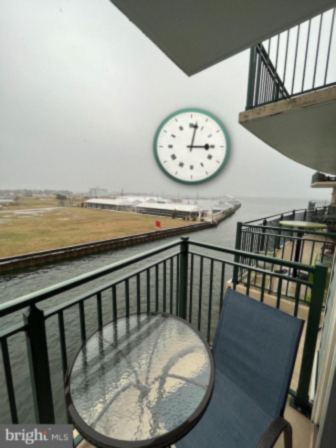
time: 3:02
